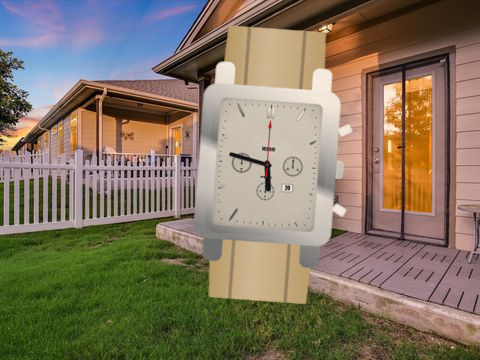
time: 5:47
